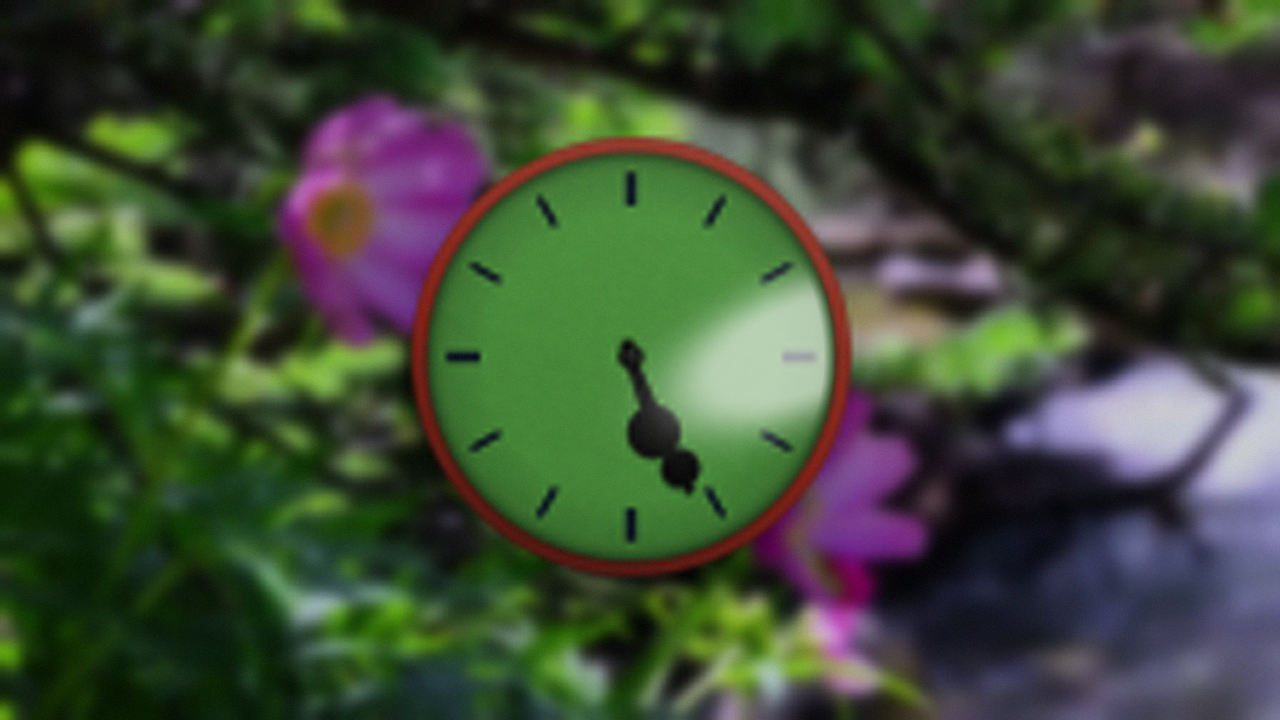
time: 5:26
